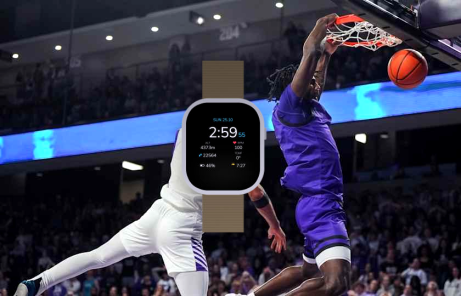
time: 2:59
